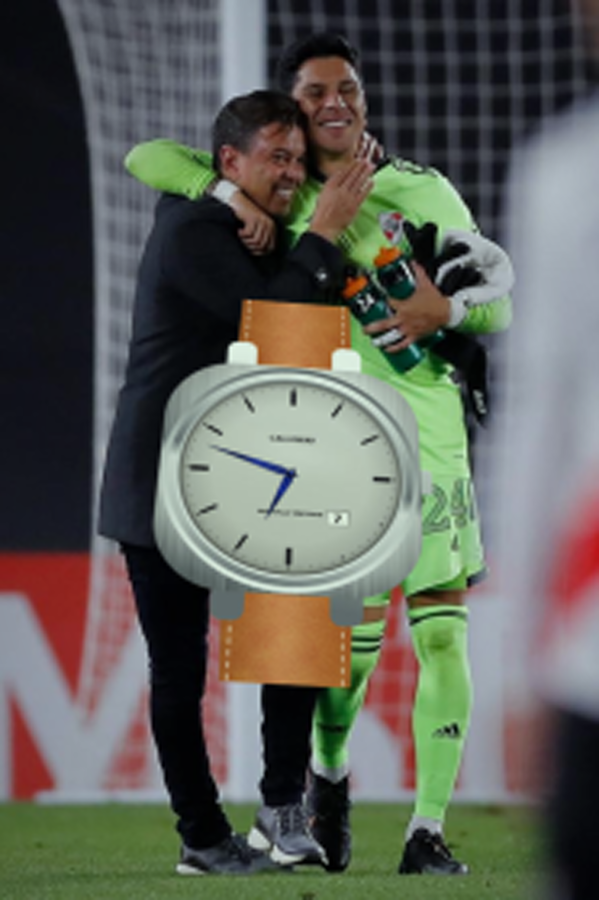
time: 6:48
